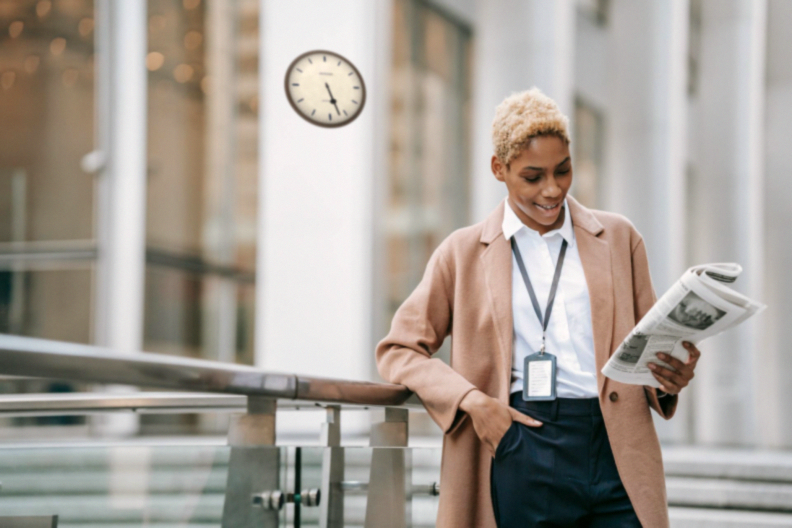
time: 5:27
